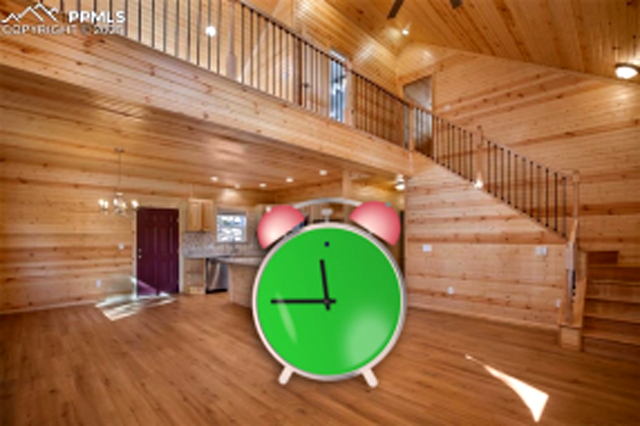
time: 11:45
